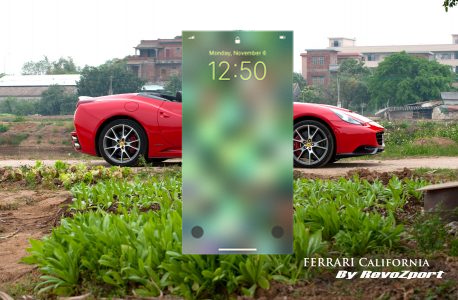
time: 12:50
